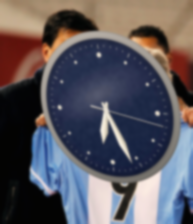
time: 6:26:17
